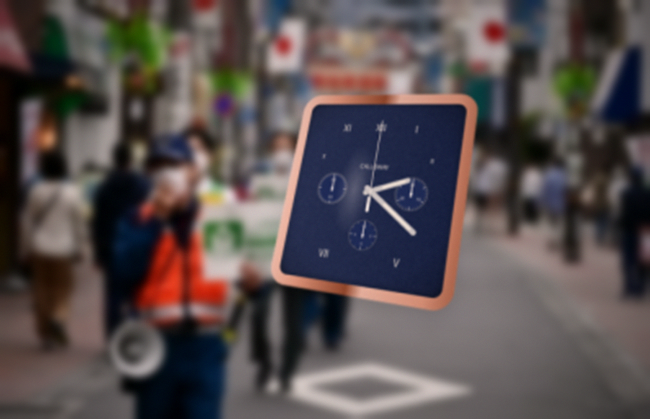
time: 2:21
